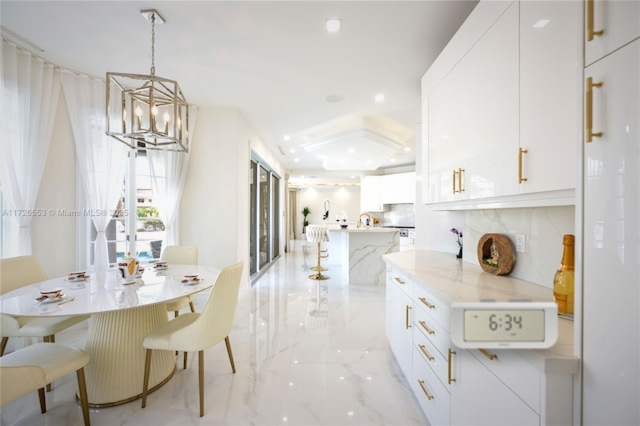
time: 6:34
